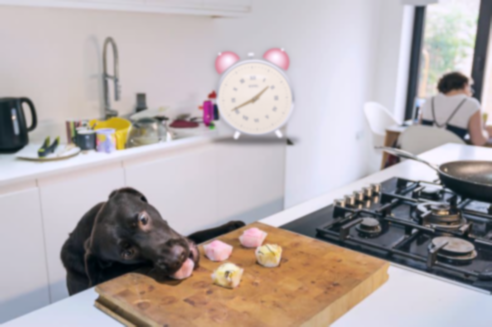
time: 1:41
